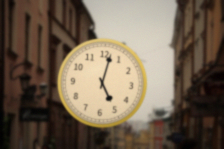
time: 5:02
